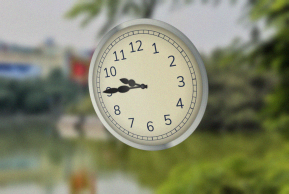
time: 9:45
